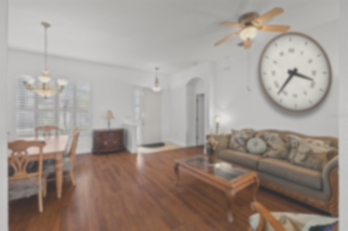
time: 3:37
